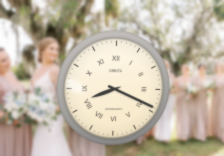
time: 8:19
